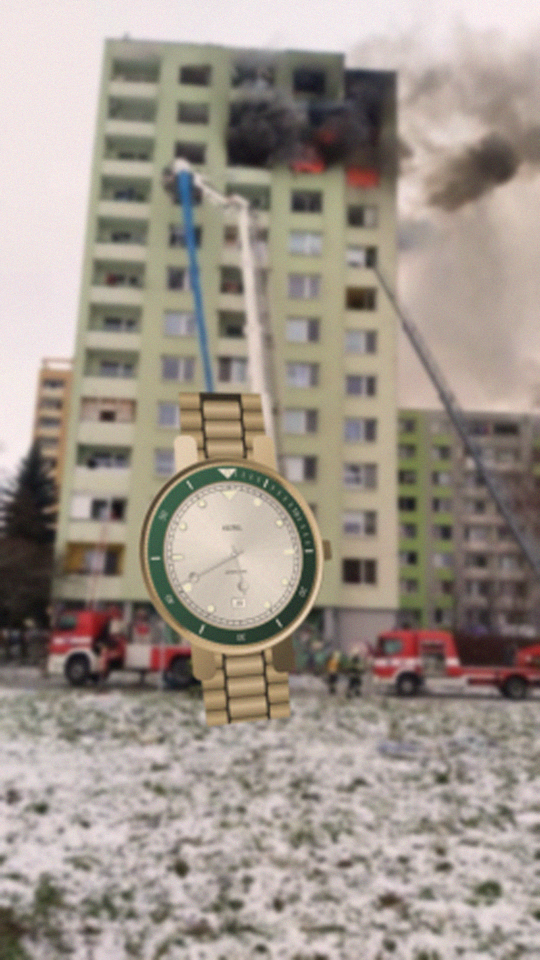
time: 5:41
